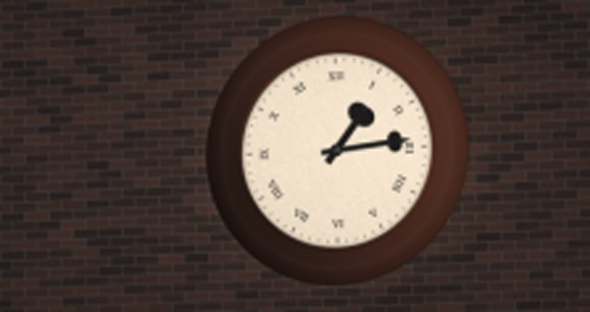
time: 1:14
